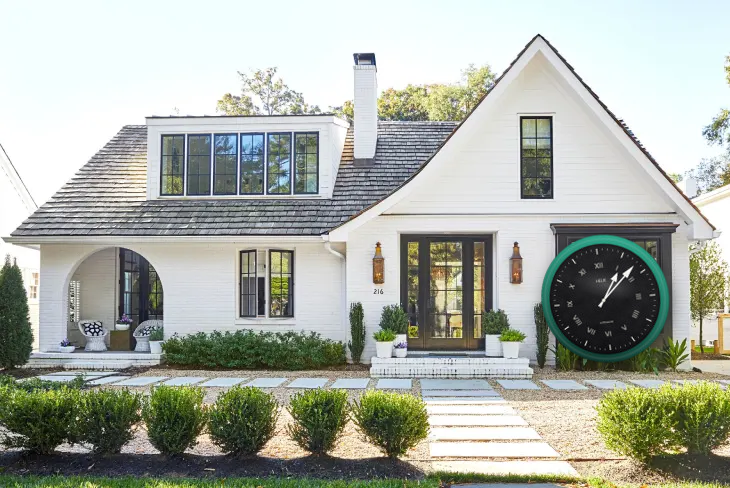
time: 1:08
